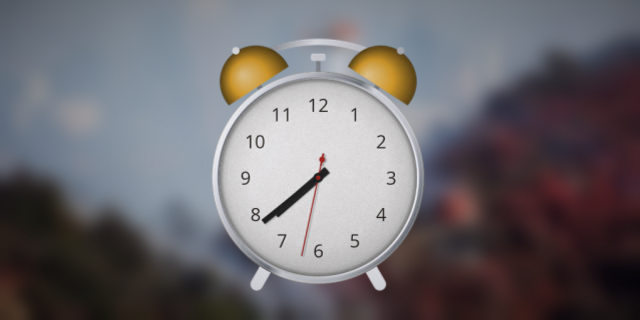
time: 7:38:32
